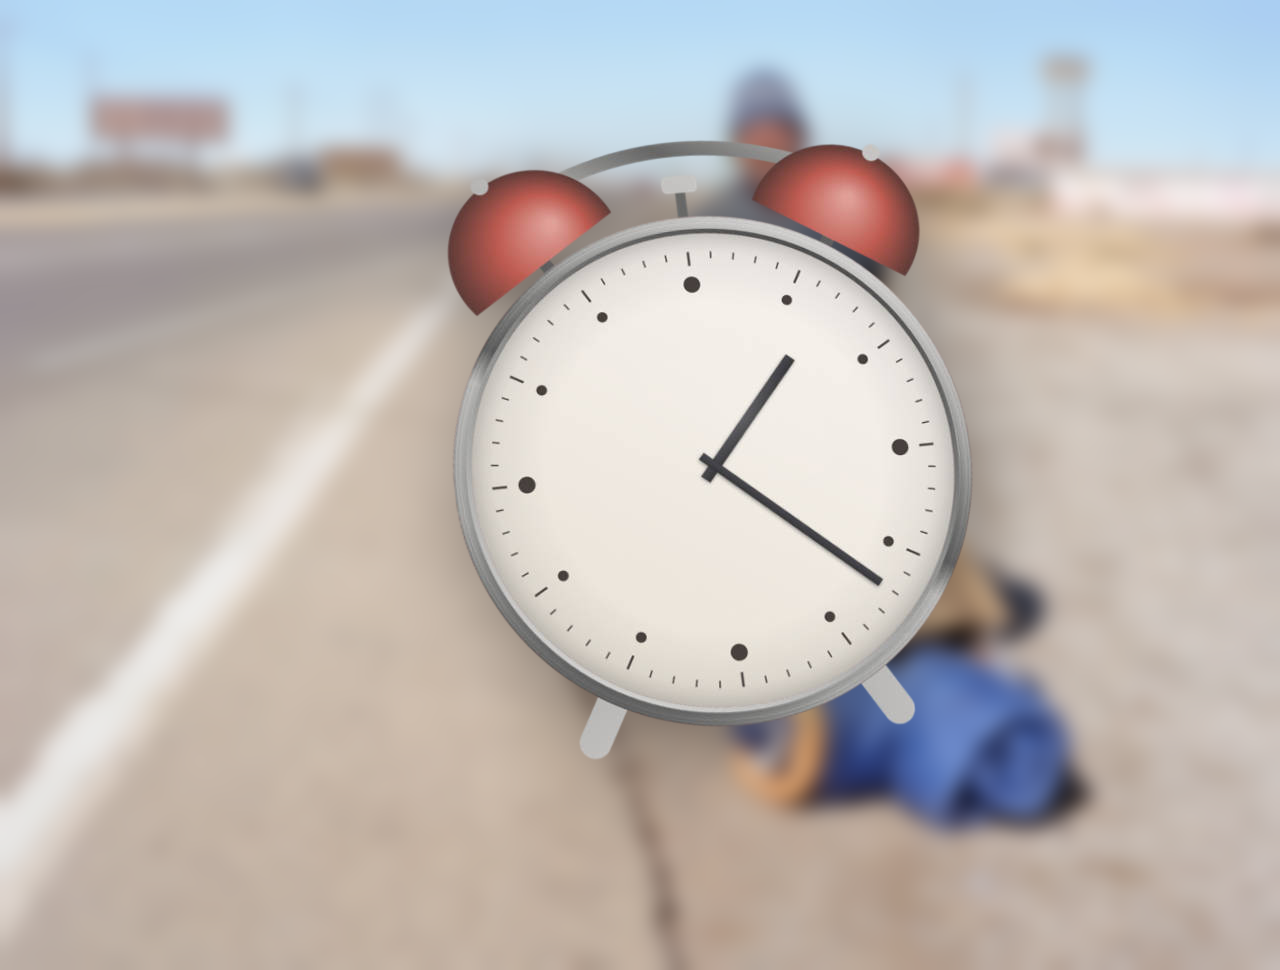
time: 1:22
